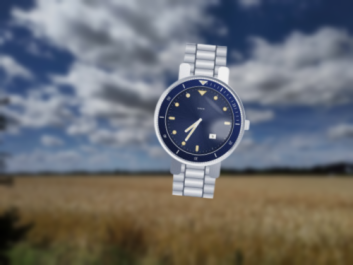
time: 7:35
